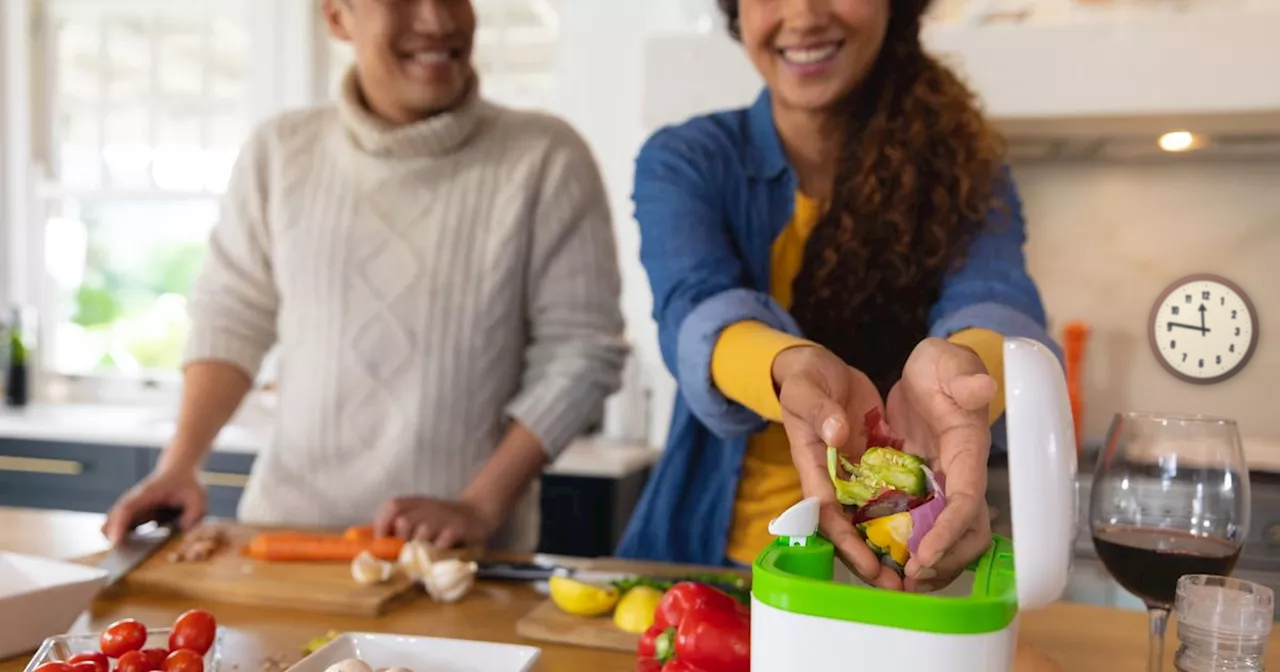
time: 11:46
